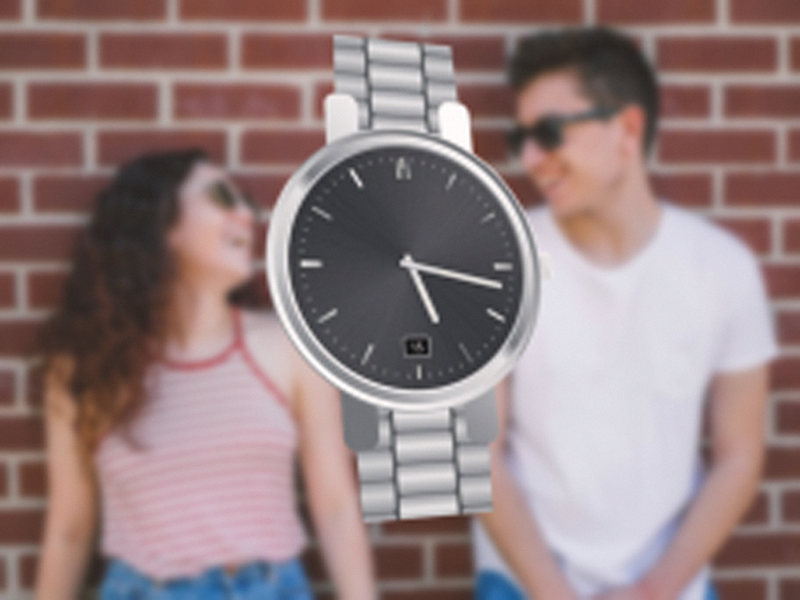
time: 5:17
